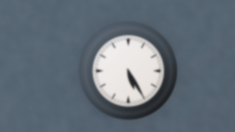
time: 5:25
